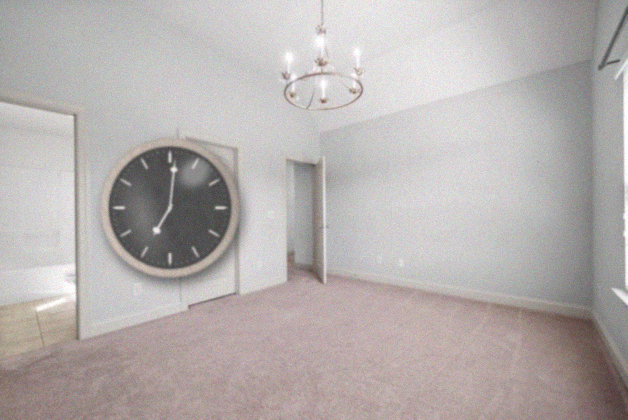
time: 7:01
